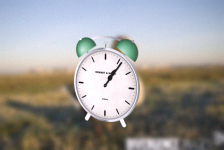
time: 1:06
